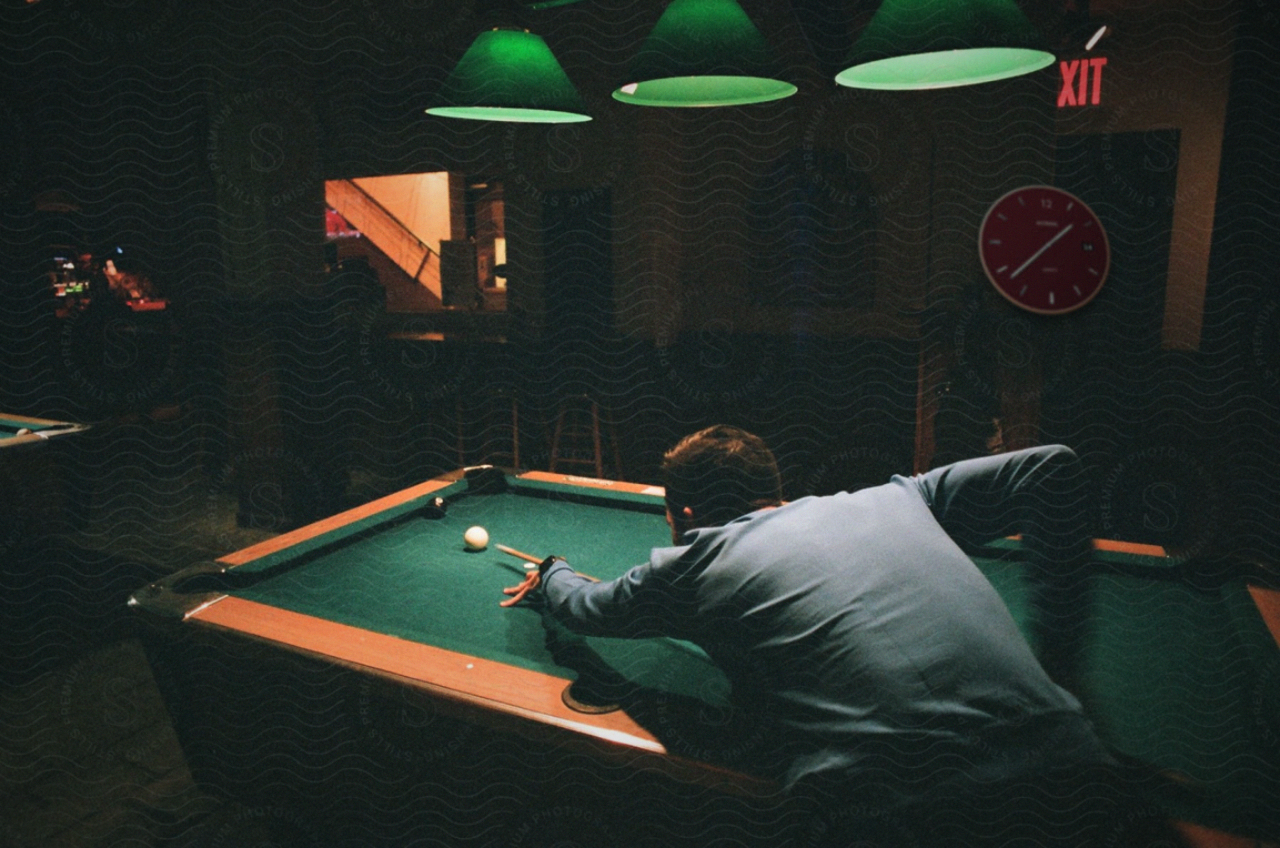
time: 1:38
